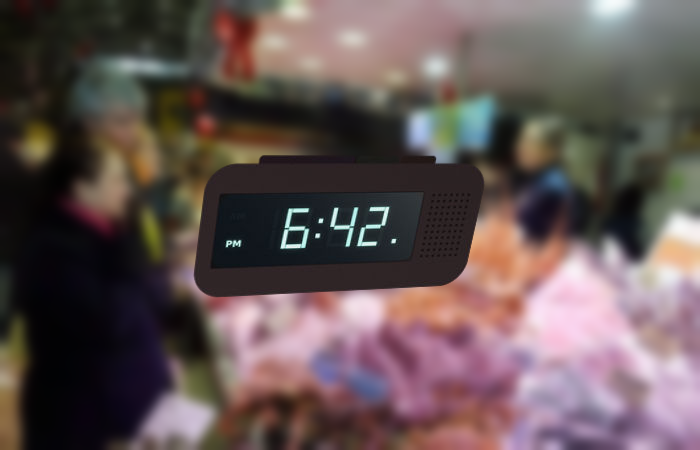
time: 6:42
